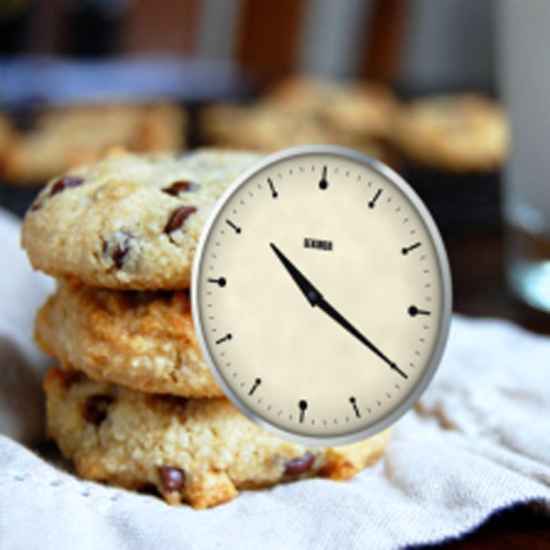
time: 10:20
